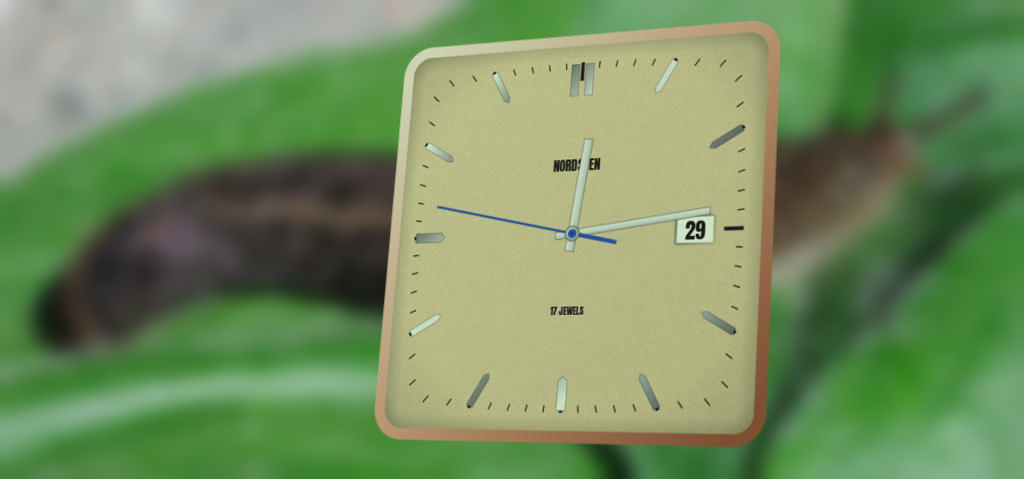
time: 12:13:47
